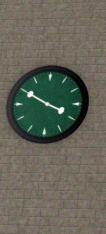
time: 3:50
